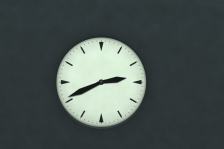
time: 2:41
